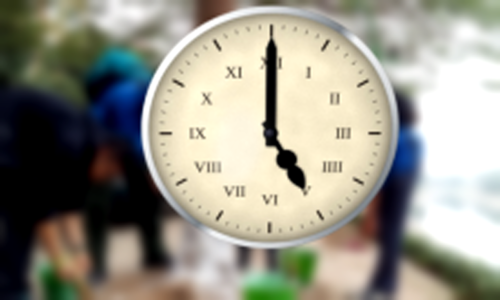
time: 5:00
